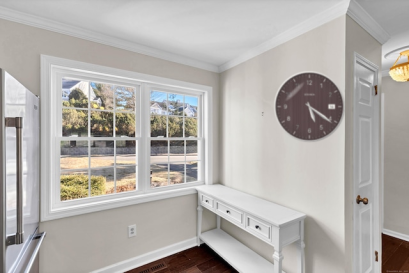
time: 5:21
